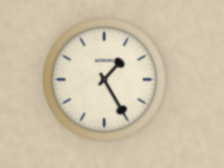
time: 1:25
